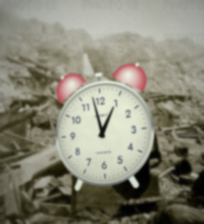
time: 12:58
